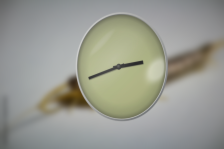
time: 2:42
